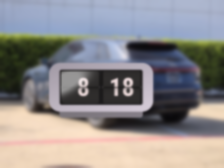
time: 8:18
